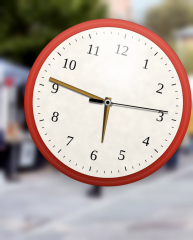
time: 5:46:14
